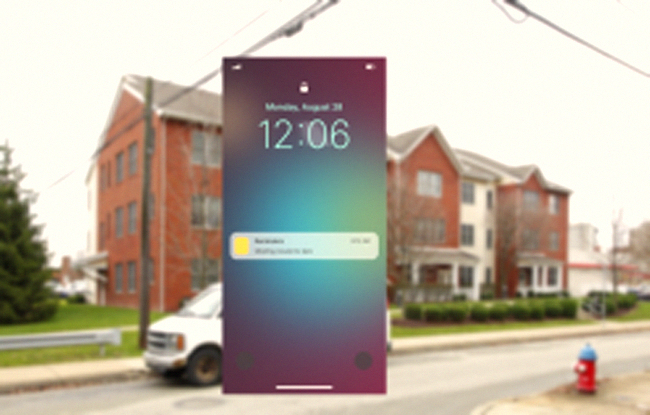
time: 12:06
